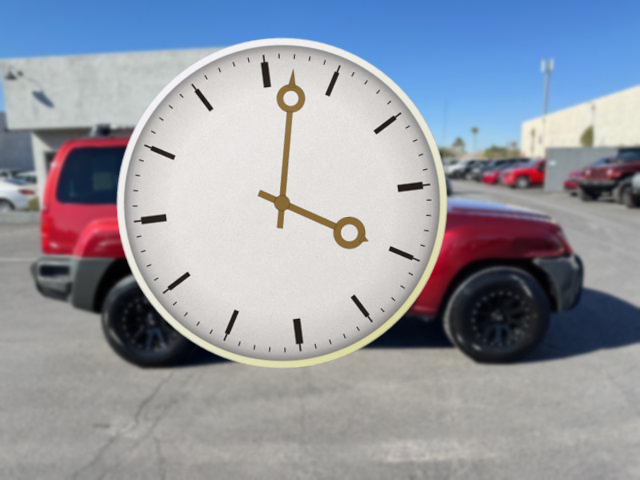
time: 4:02
